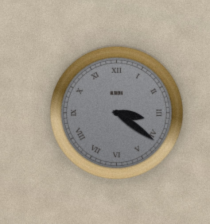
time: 3:21
